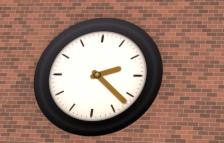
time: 2:22
